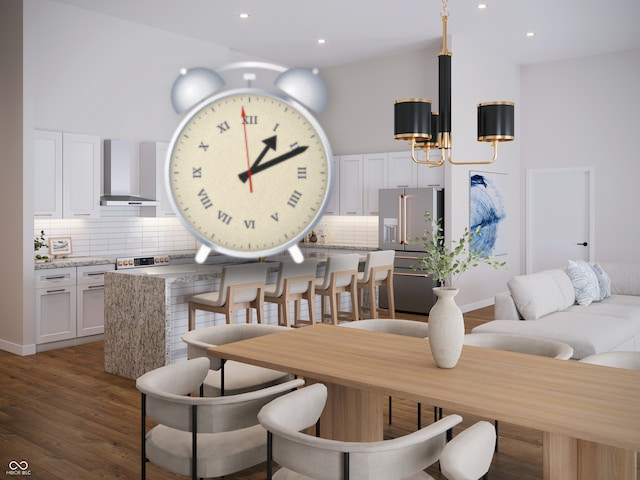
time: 1:10:59
